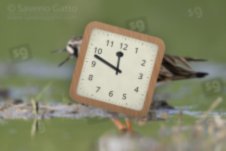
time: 11:48
